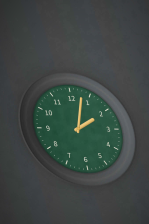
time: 2:03
